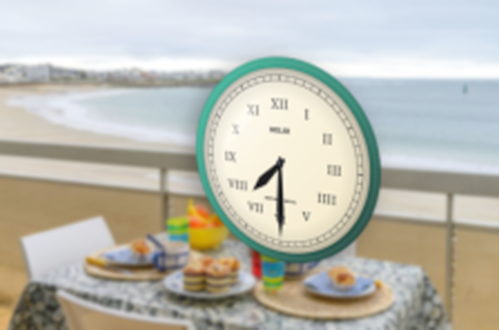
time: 7:30
